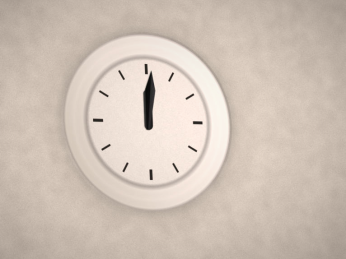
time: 12:01
